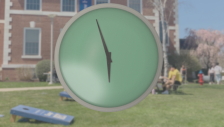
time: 5:57
